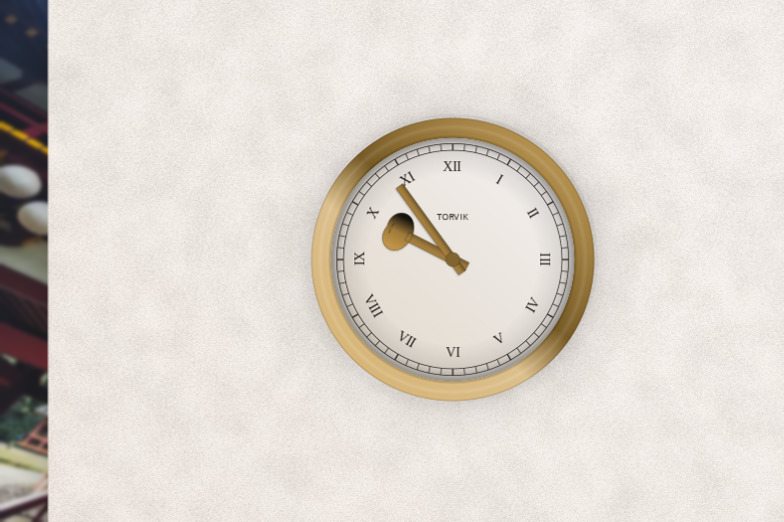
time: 9:54
